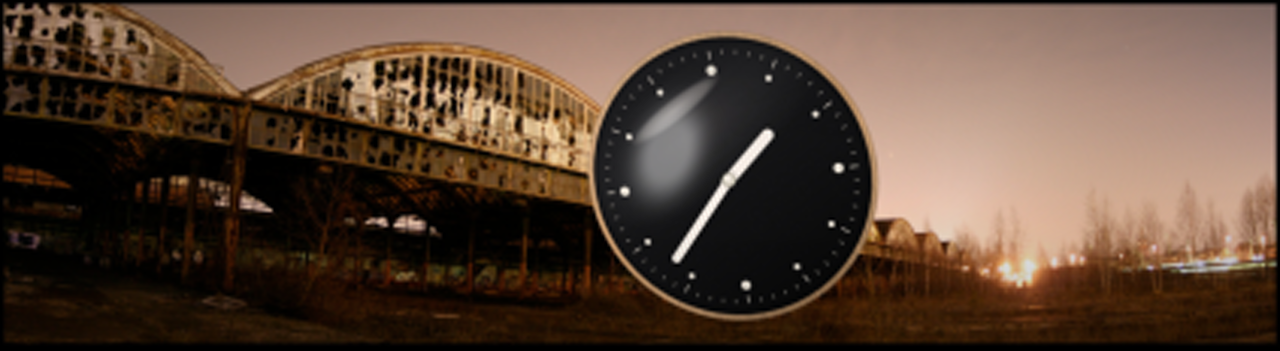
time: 1:37
